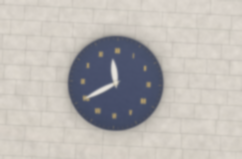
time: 11:40
